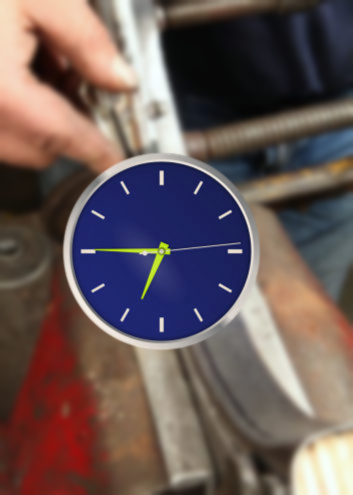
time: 6:45:14
